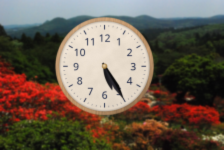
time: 5:25
